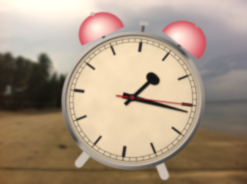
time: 1:16:15
